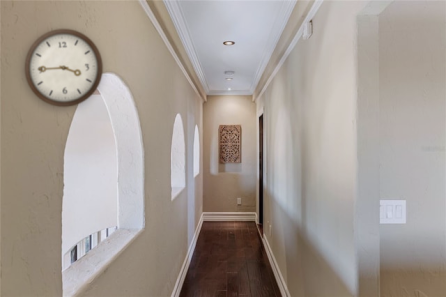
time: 3:45
